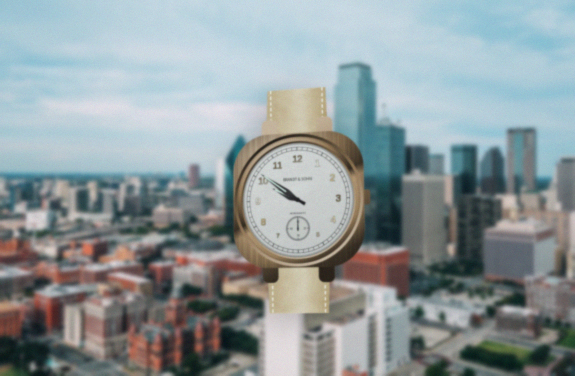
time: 9:51
